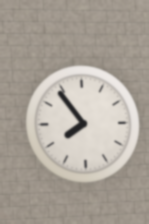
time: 7:54
